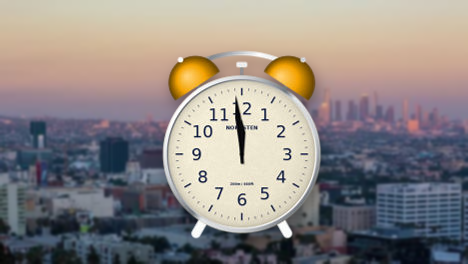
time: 11:59
